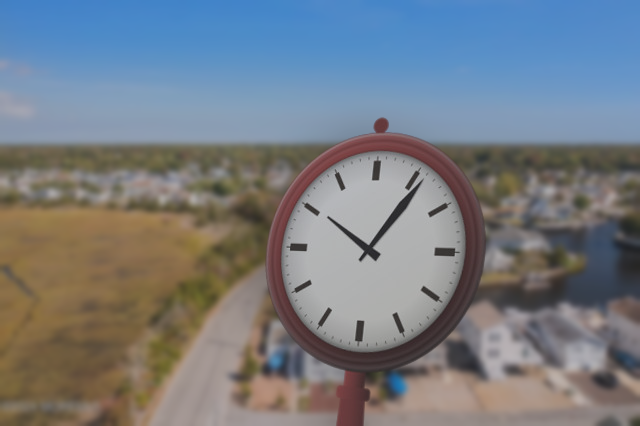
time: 10:06
